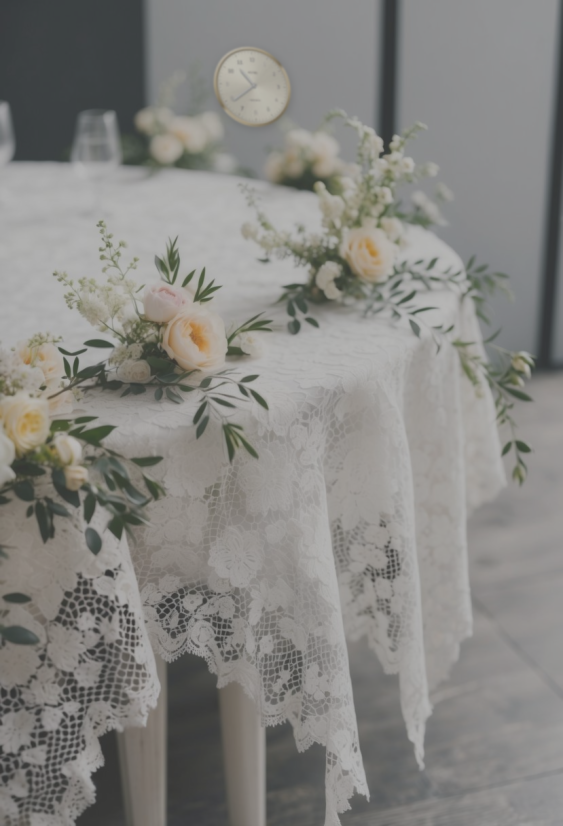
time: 10:39
